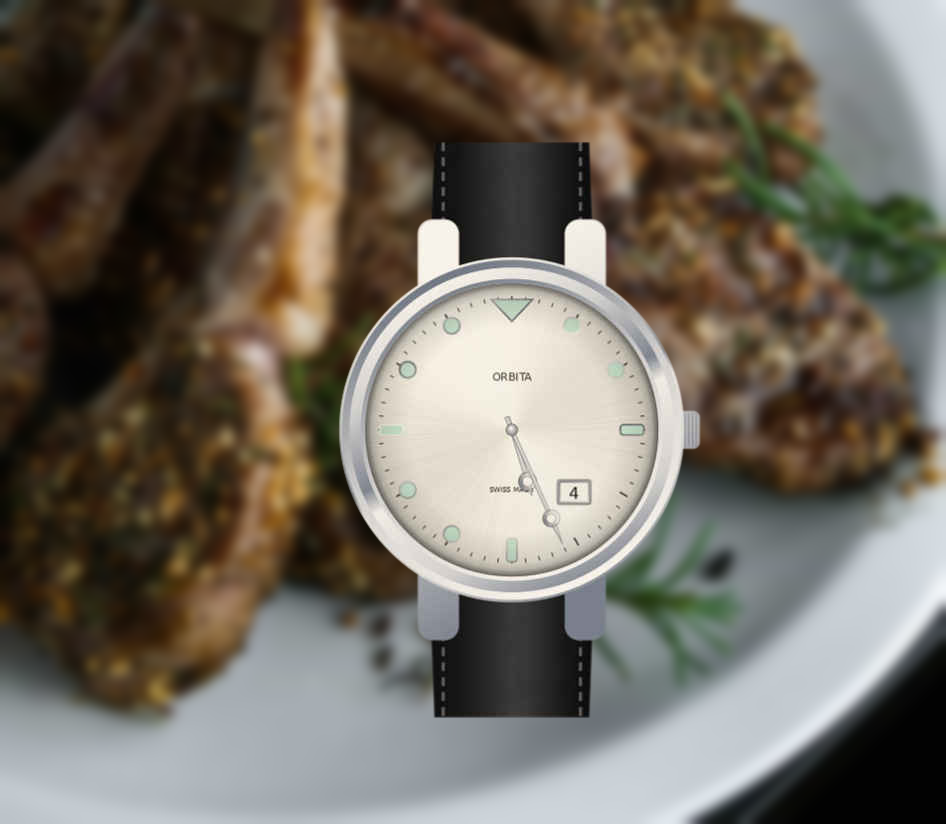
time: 5:26
